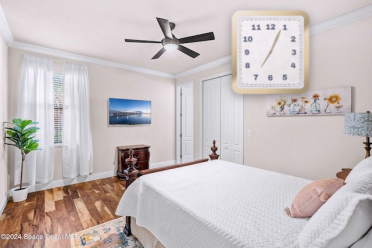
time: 7:04
